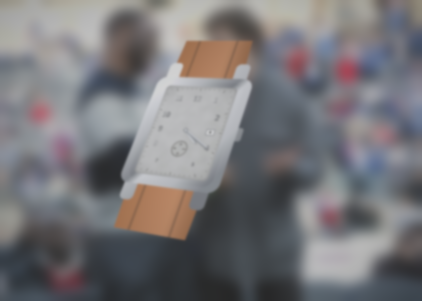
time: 4:20
